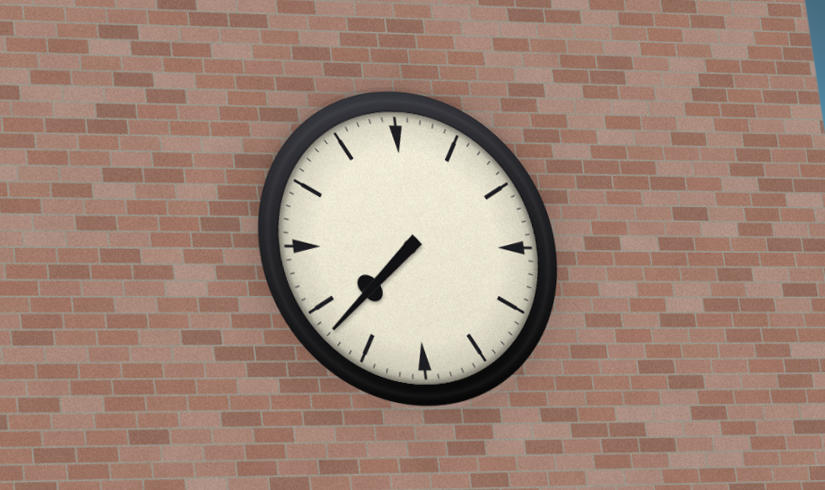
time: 7:38
